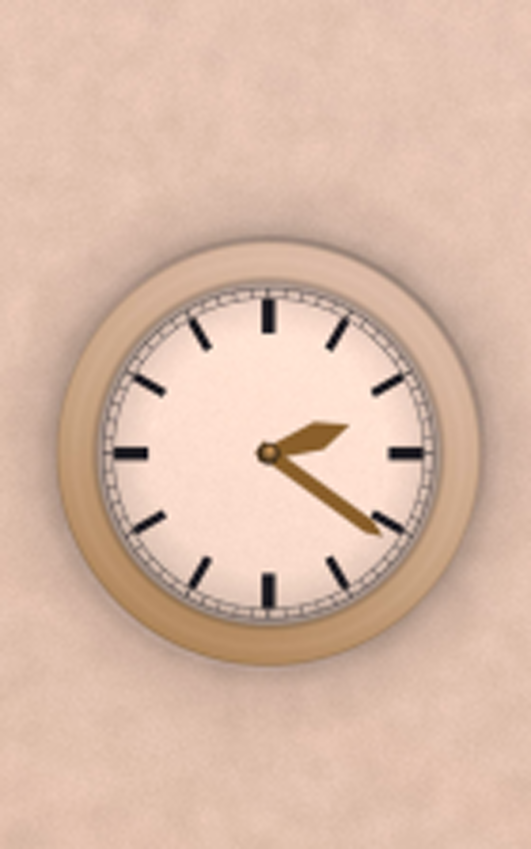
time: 2:21
